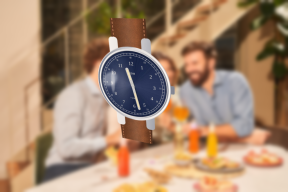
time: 11:28
